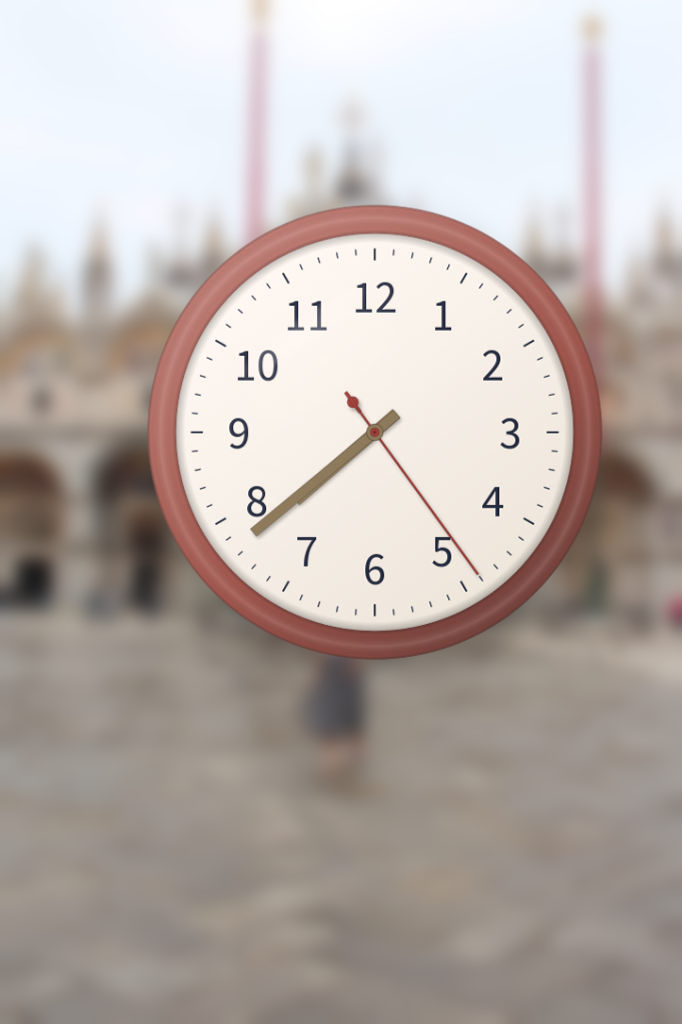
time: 7:38:24
